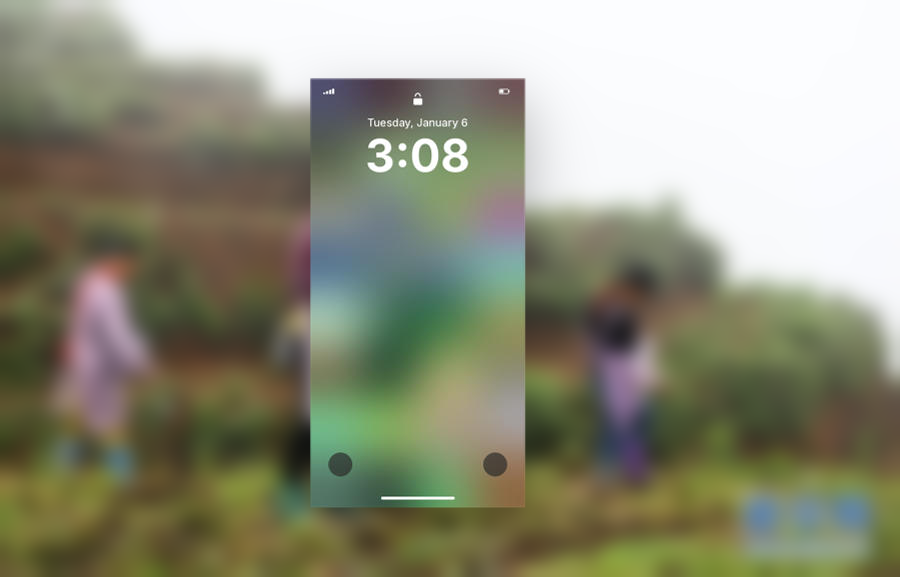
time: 3:08
